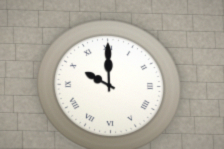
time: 10:00
